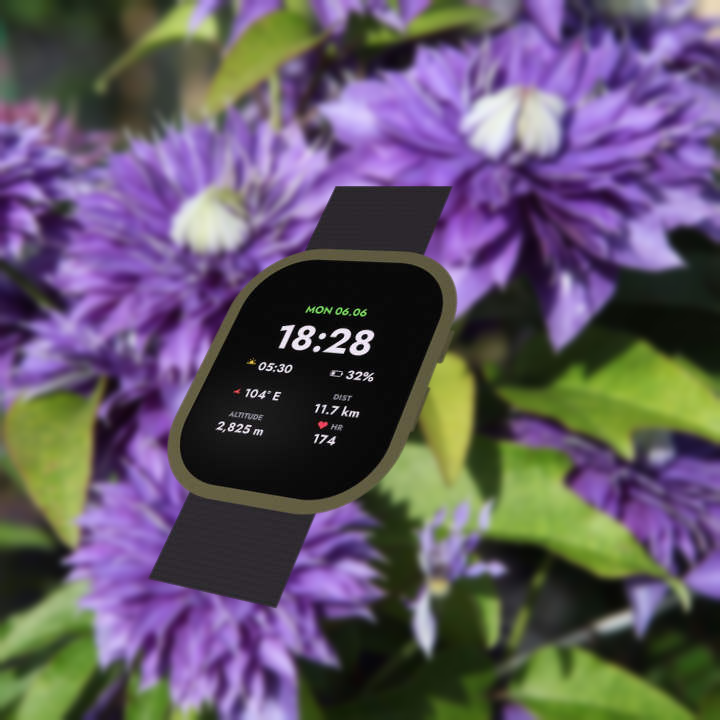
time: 18:28
